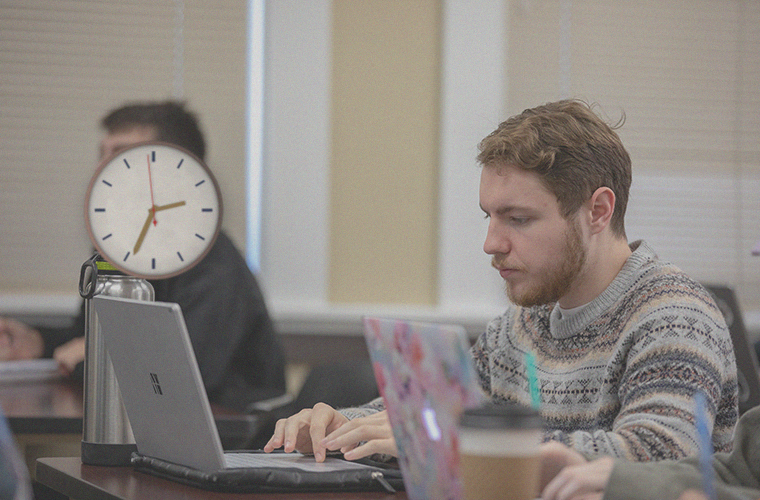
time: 2:33:59
